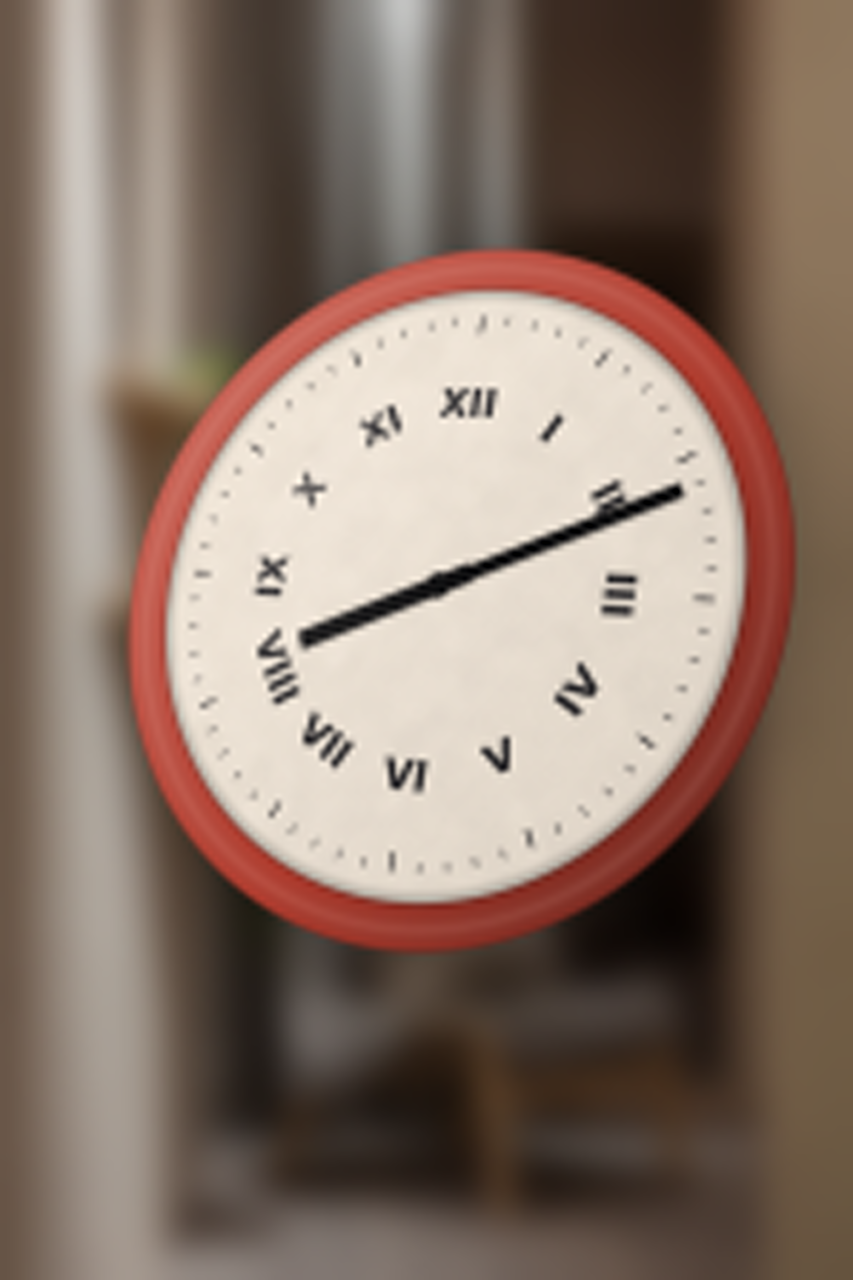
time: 8:11
